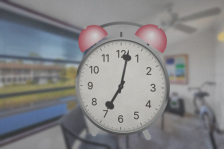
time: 7:02
